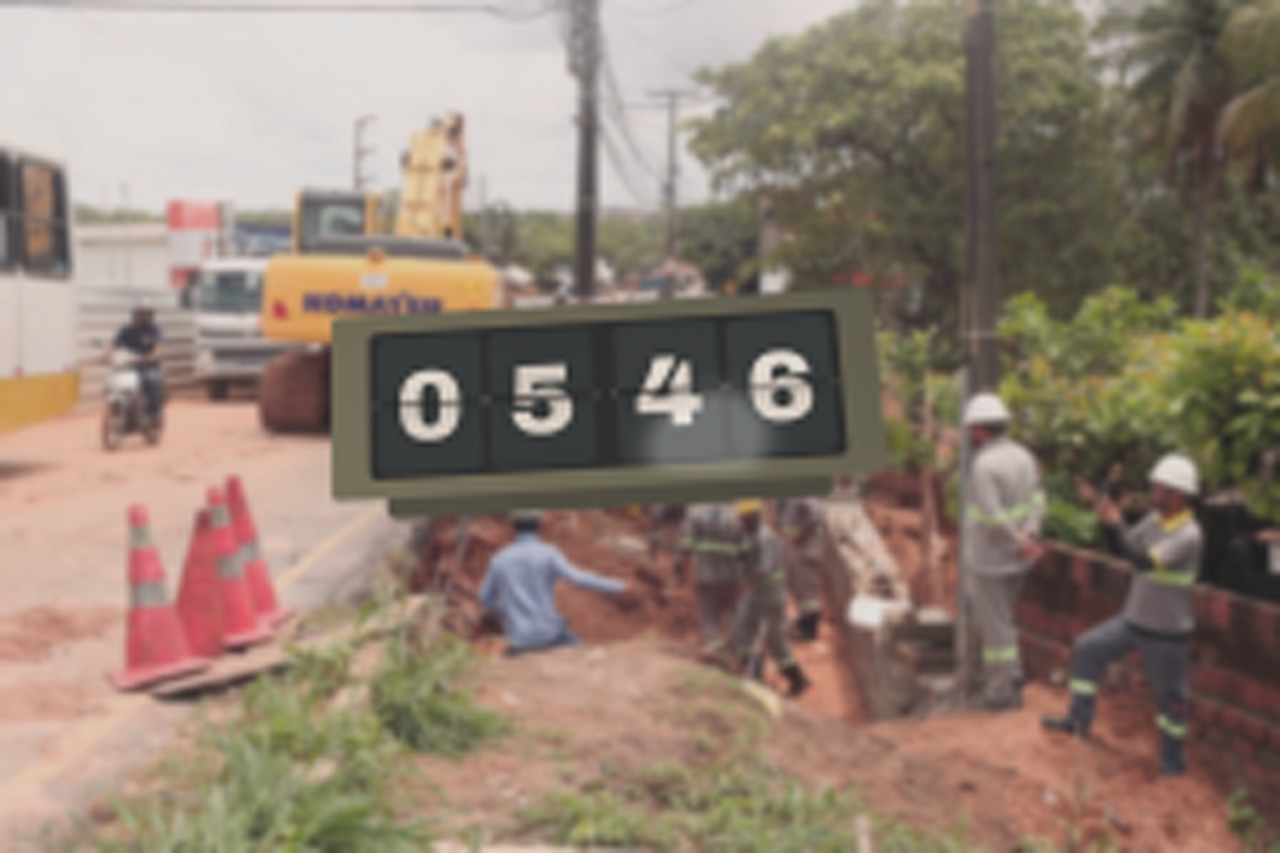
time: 5:46
